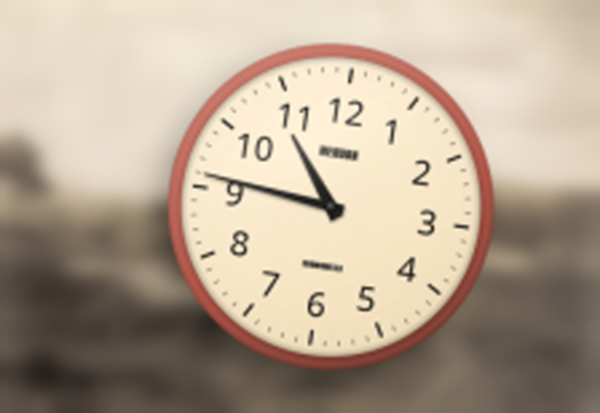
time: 10:46
